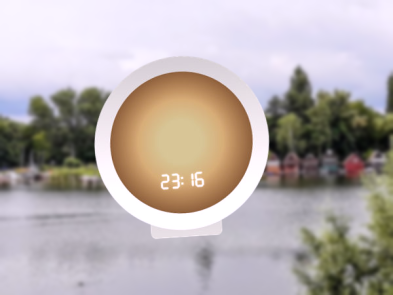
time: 23:16
